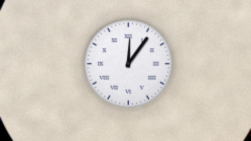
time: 12:06
